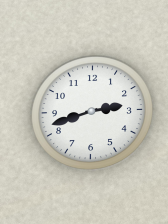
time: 2:42
